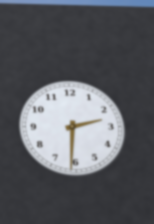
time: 2:31
